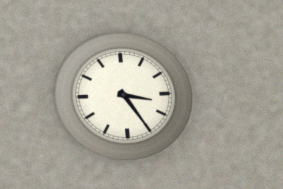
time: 3:25
